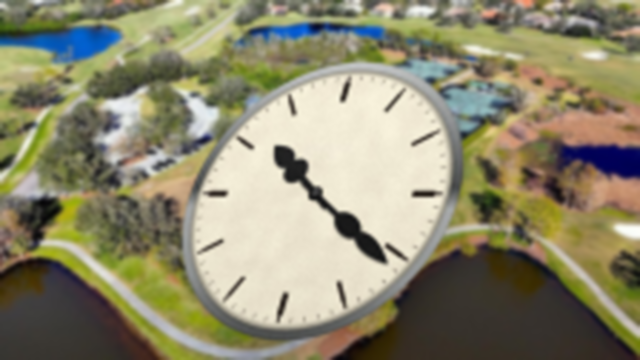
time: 10:21
